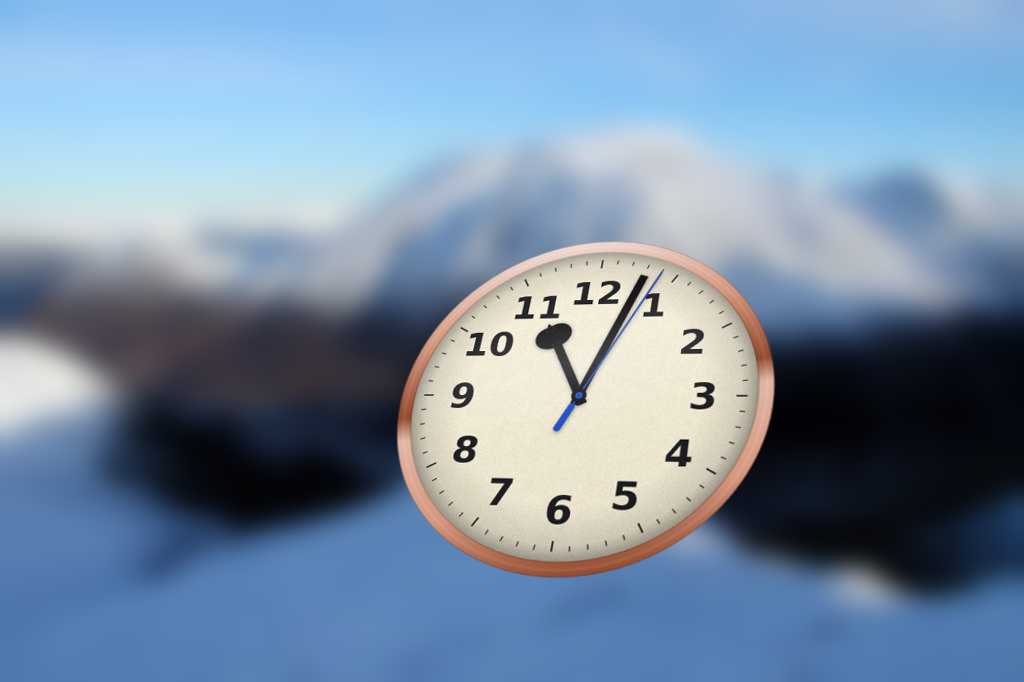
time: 11:03:04
